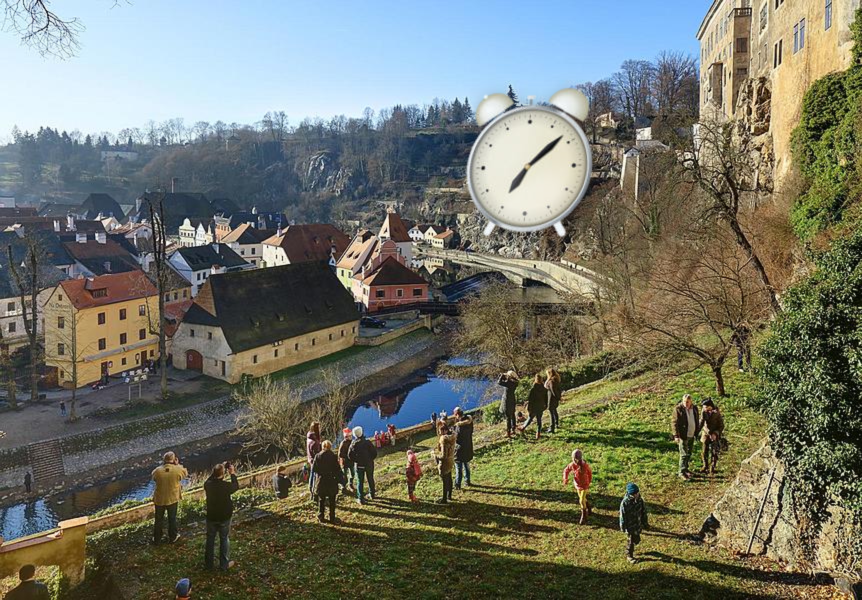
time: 7:08
